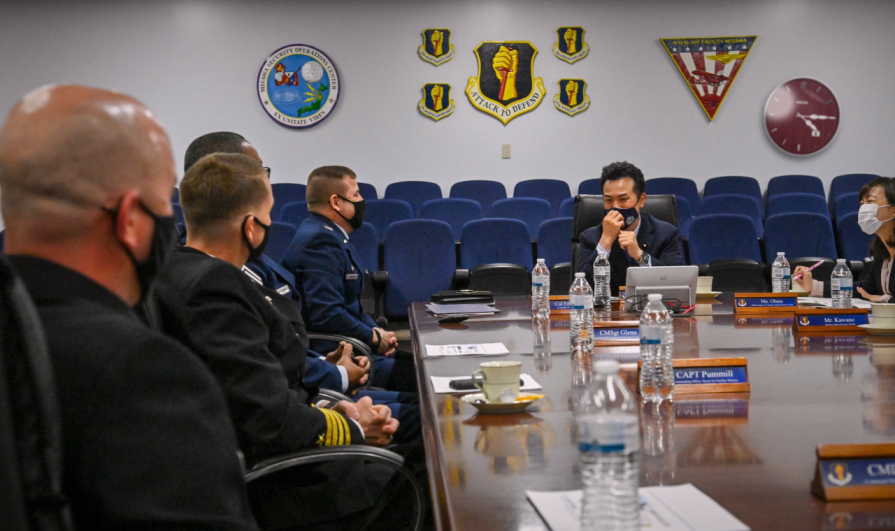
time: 4:15
